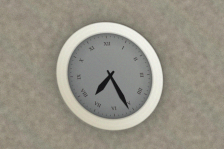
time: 7:26
